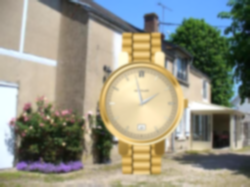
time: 1:58
